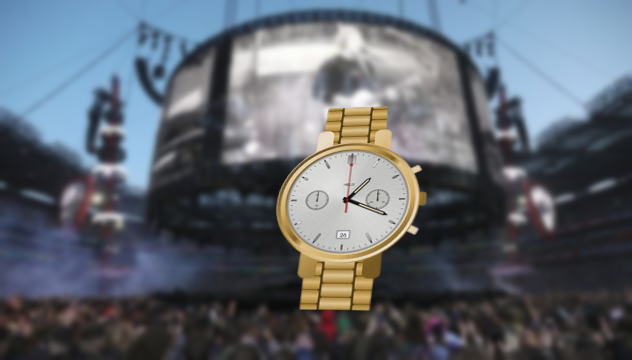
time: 1:19
